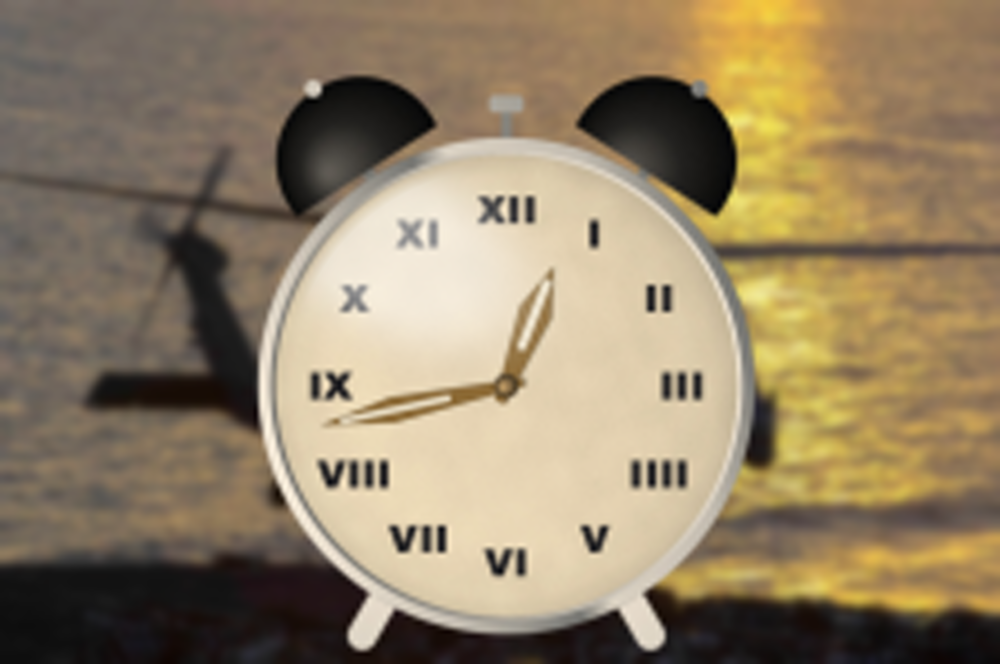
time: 12:43
